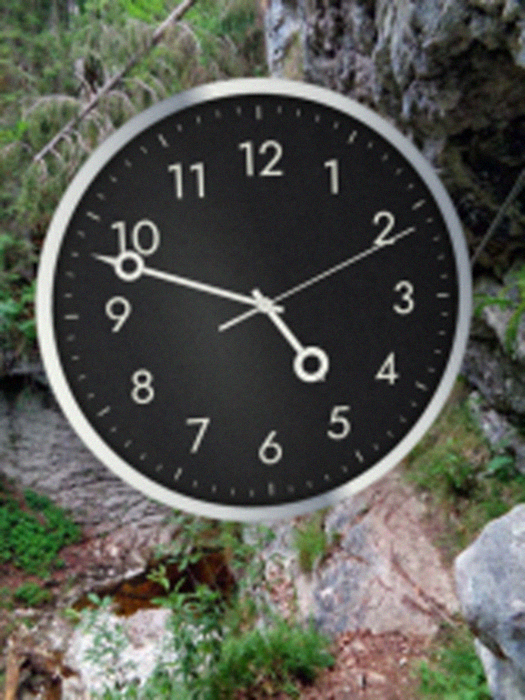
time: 4:48:11
